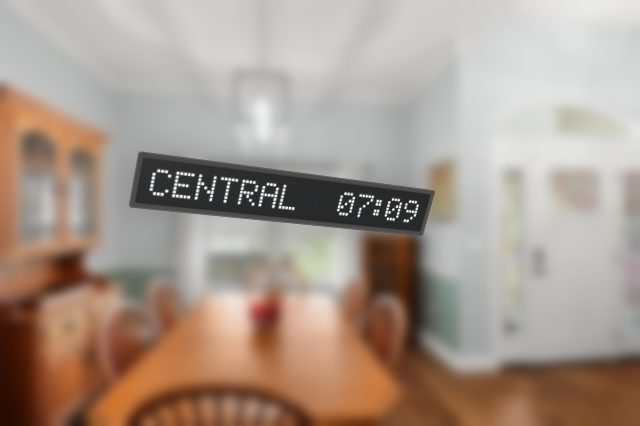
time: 7:09
